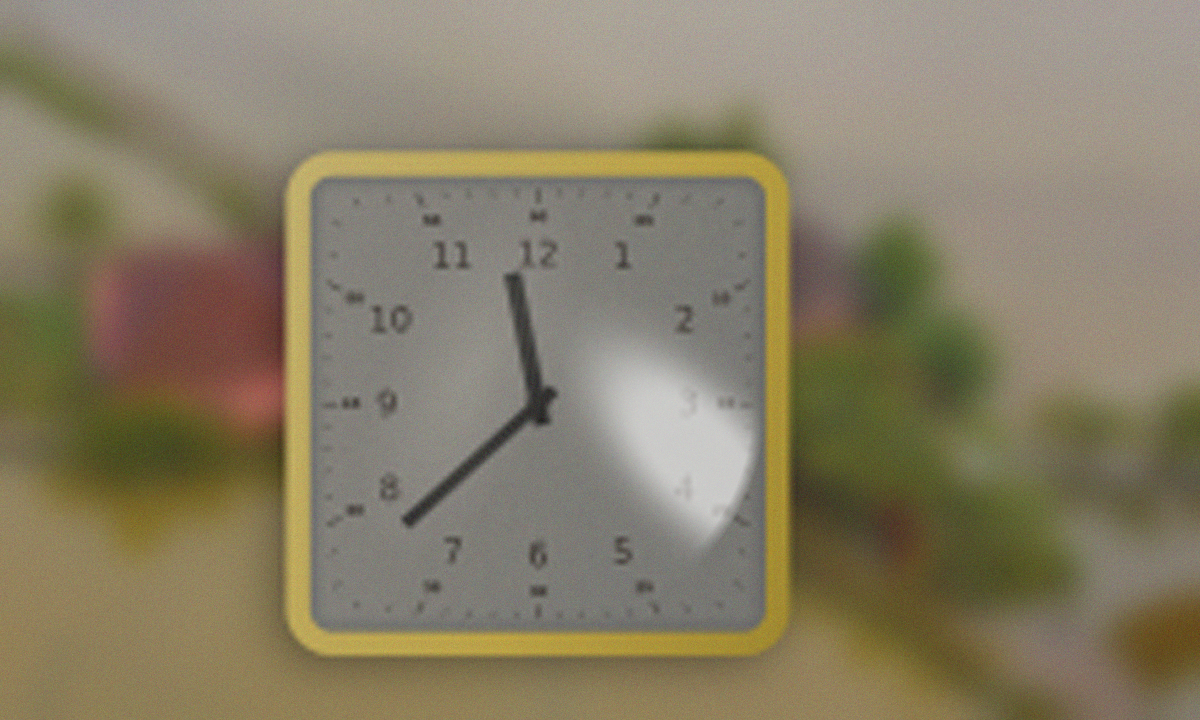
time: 11:38
